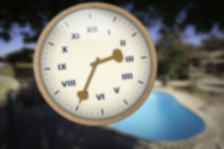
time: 2:35
